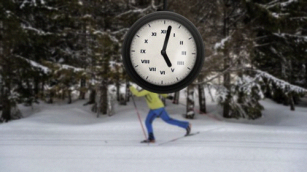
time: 5:02
